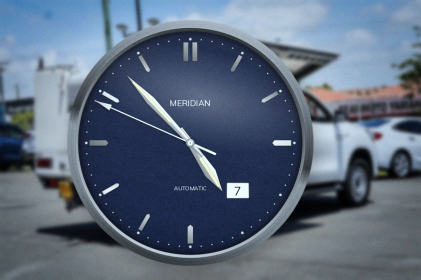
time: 4:52:49
